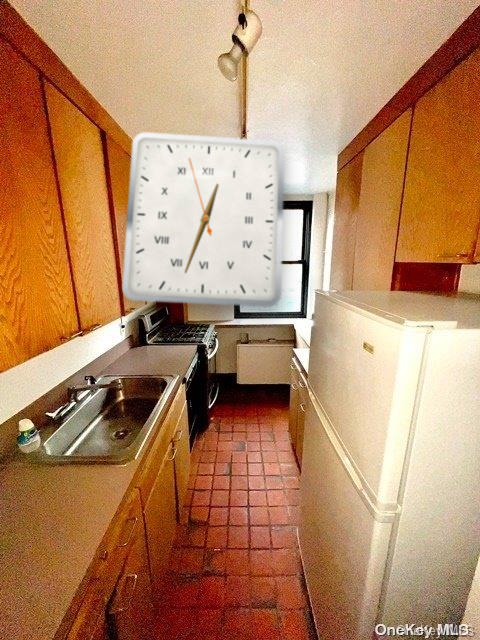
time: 12:32:57
